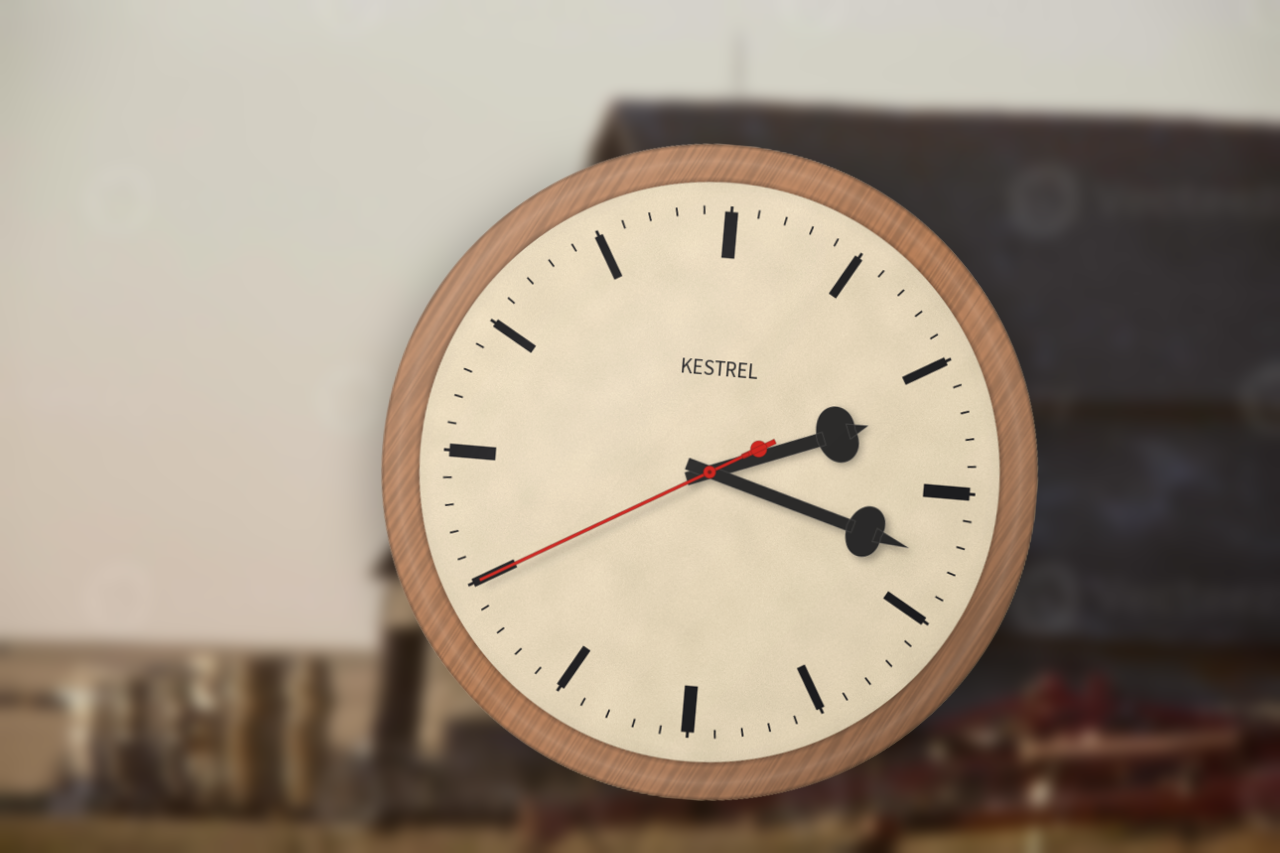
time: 2:17:40
